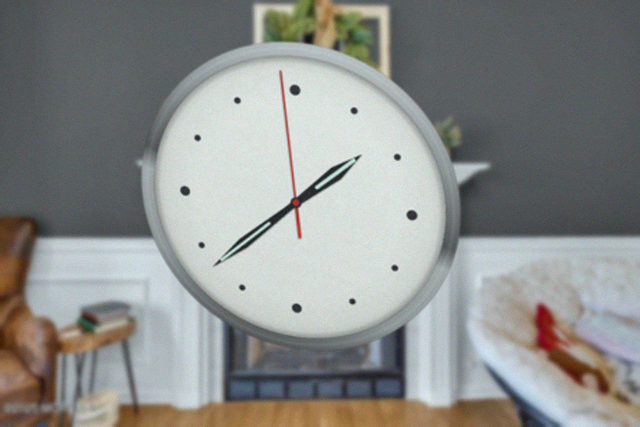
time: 1:37:59
